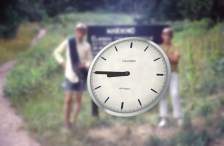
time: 8:45
